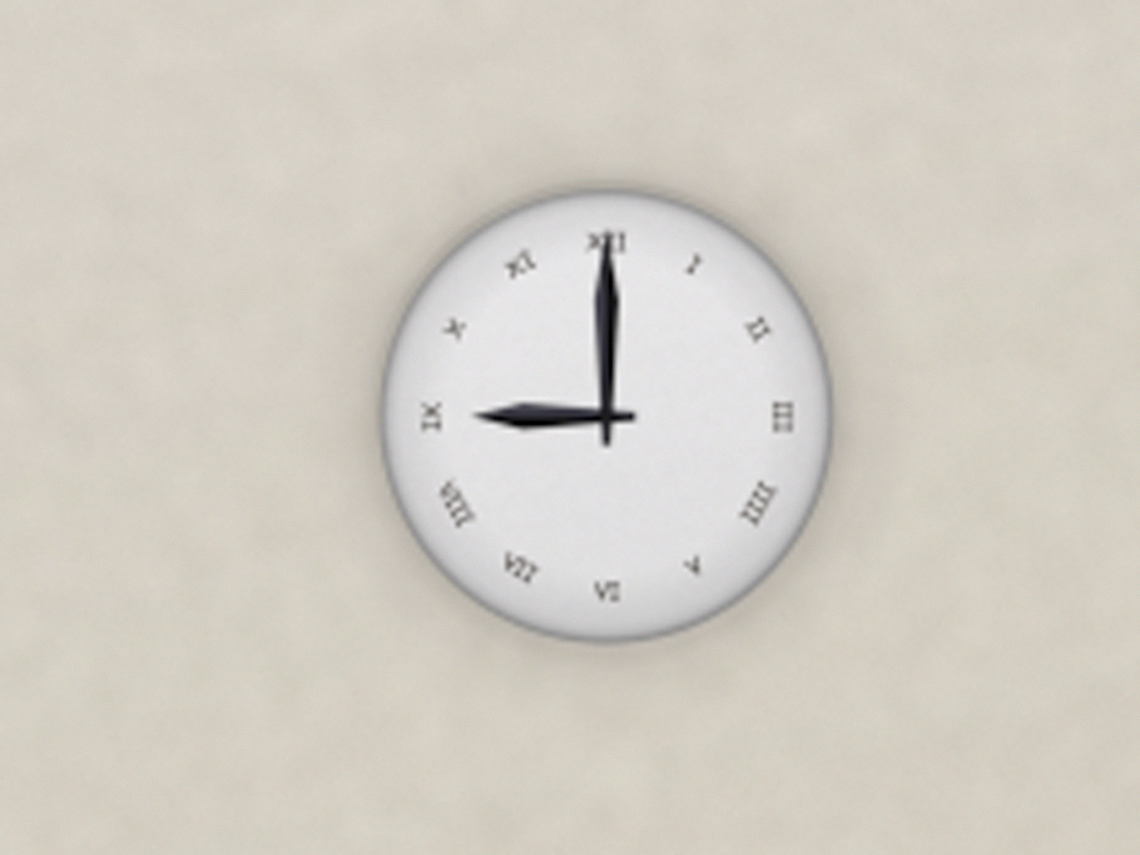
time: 9:00
